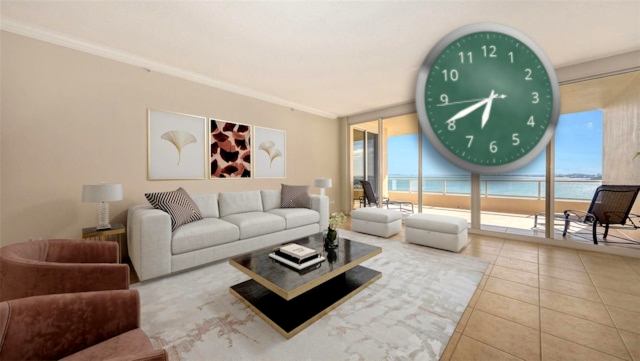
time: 6:40:44
